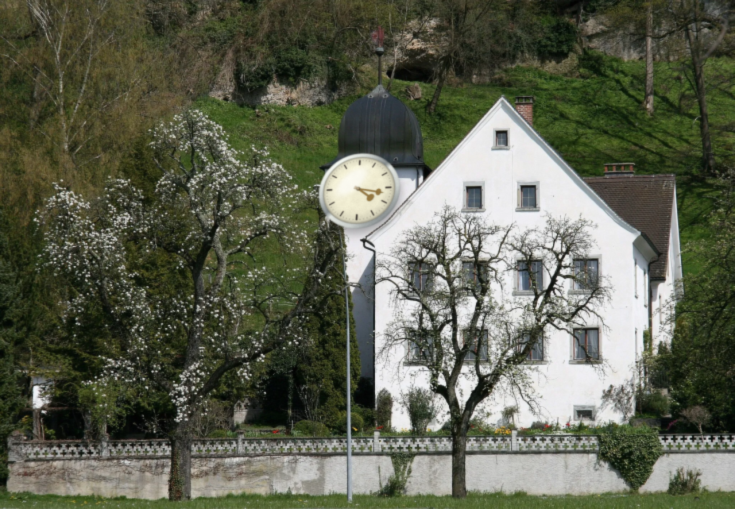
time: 4:17
